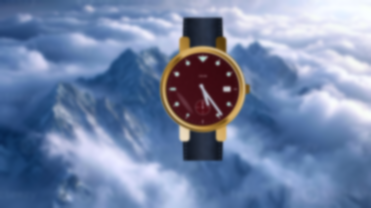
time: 5:24
